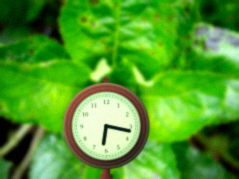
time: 6:17
